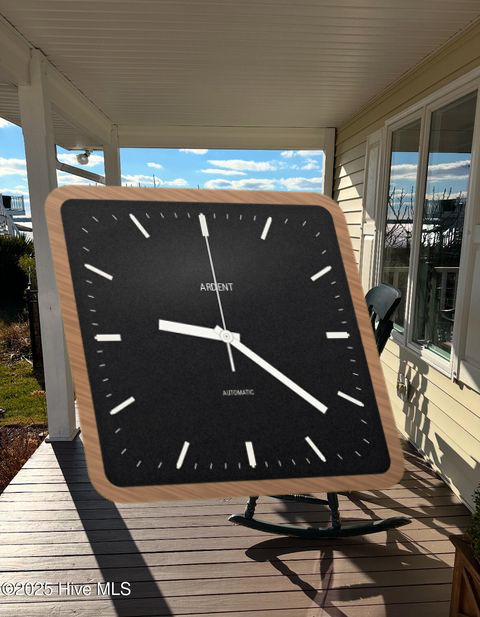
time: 9:22:00
